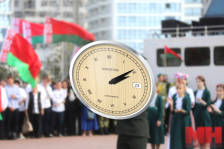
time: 2:09
